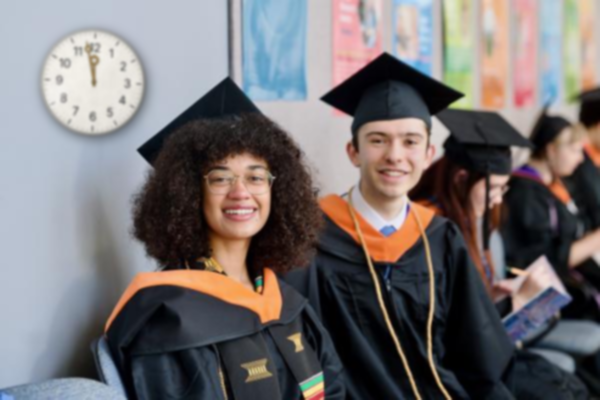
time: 11:58
